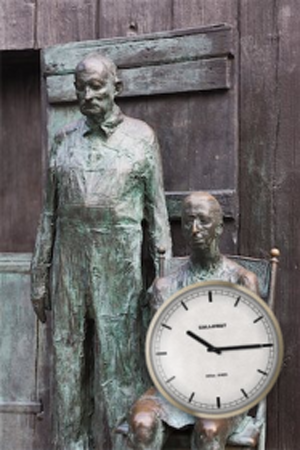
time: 10:15
